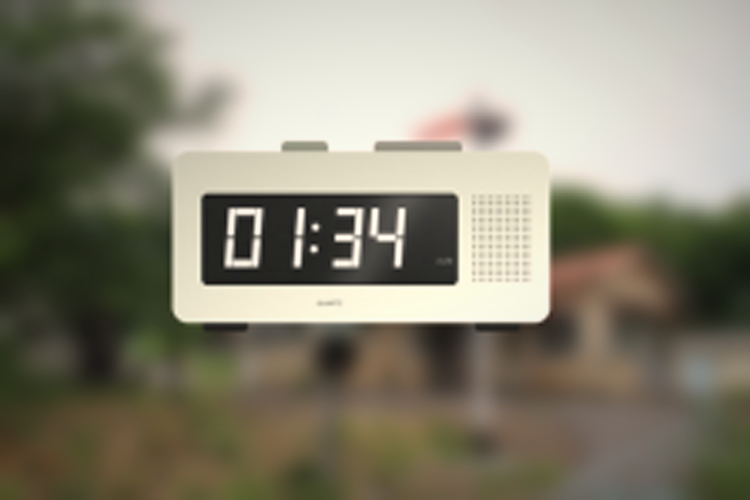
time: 1:34
